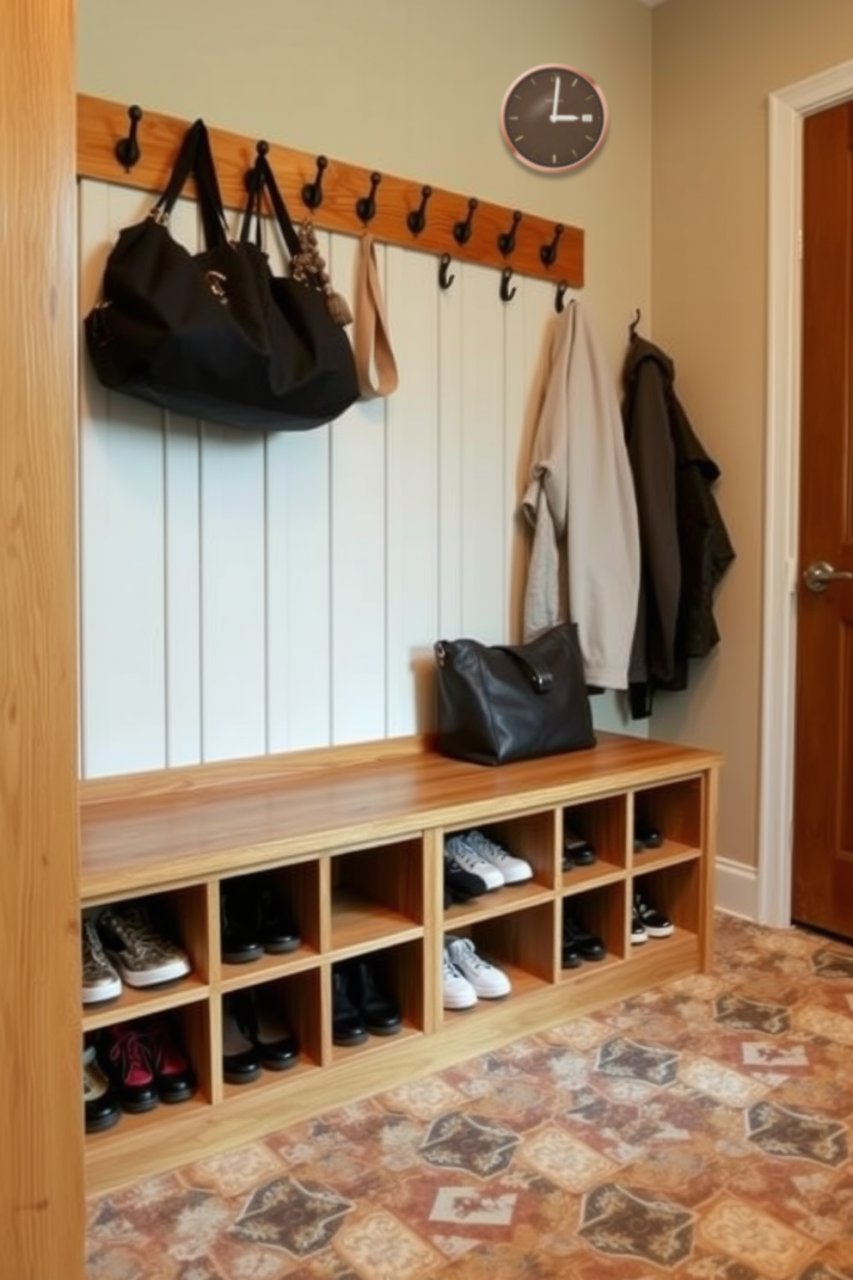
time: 3:01
